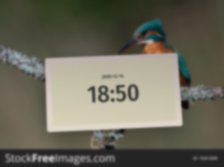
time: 18:50
